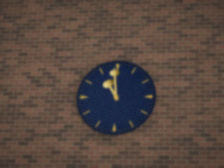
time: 10:59
